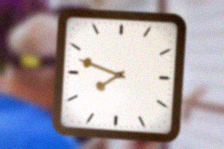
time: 7:48
